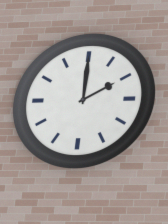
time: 2:00
